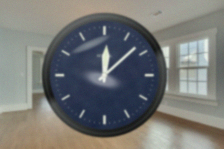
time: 12:08
